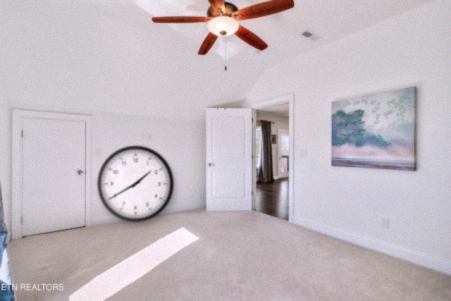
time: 1:40
